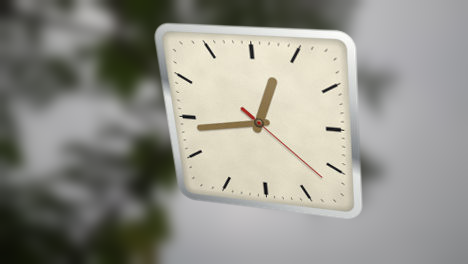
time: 12:43:22
